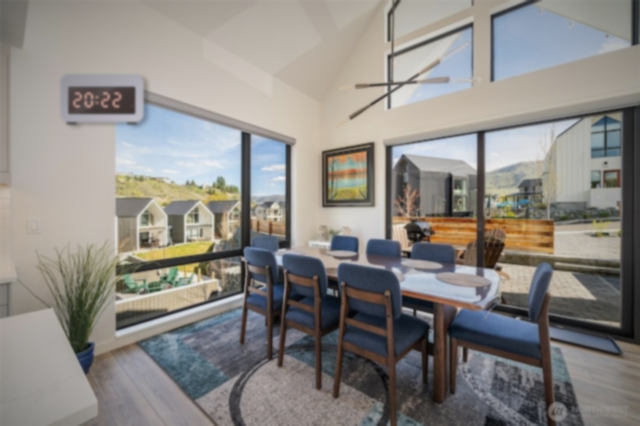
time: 20:22
